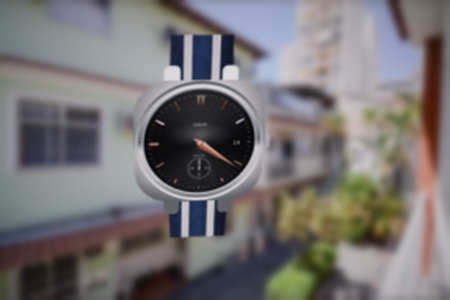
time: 4:21
